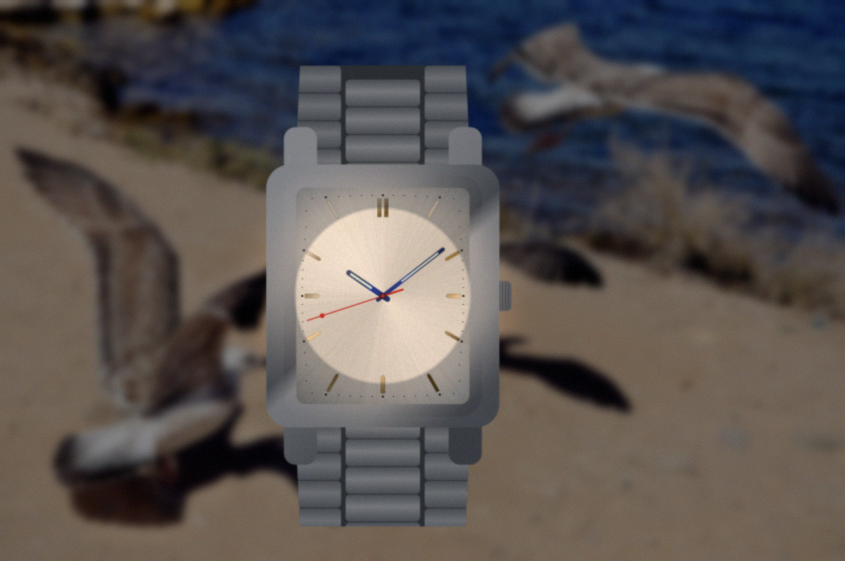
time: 10:08:42
